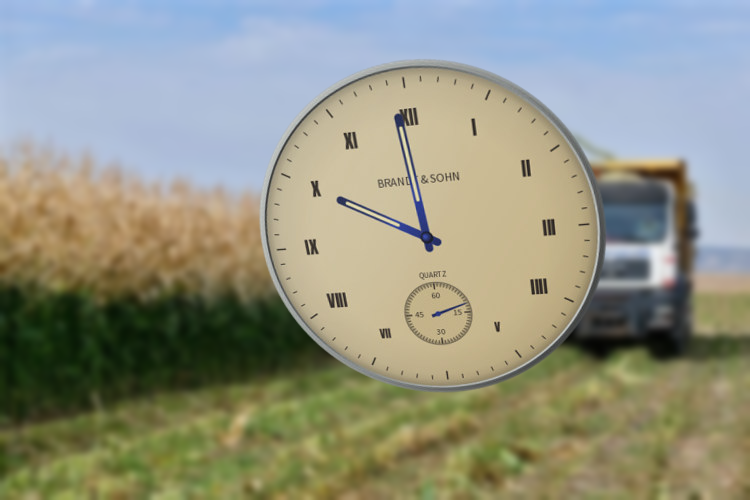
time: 9:59:12
